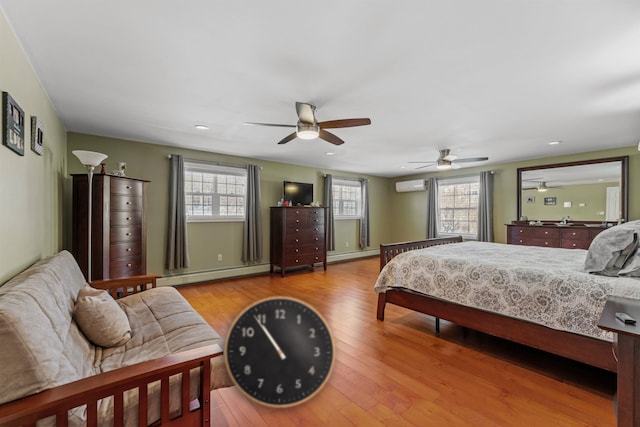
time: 10:54
